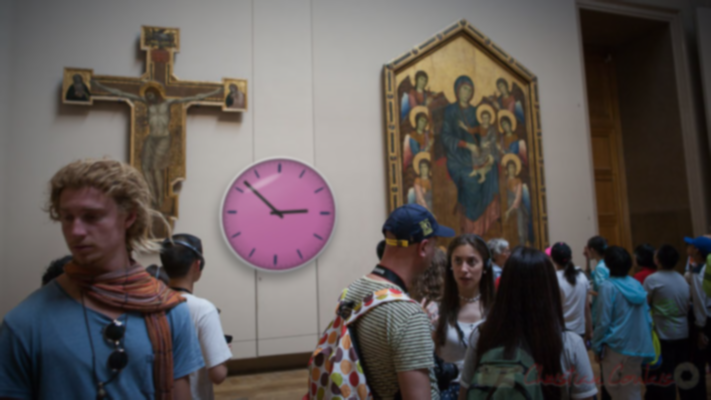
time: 2:52
